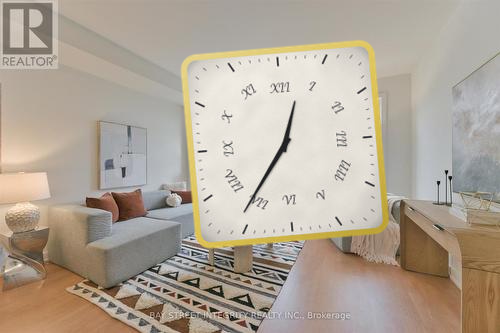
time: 12:36
